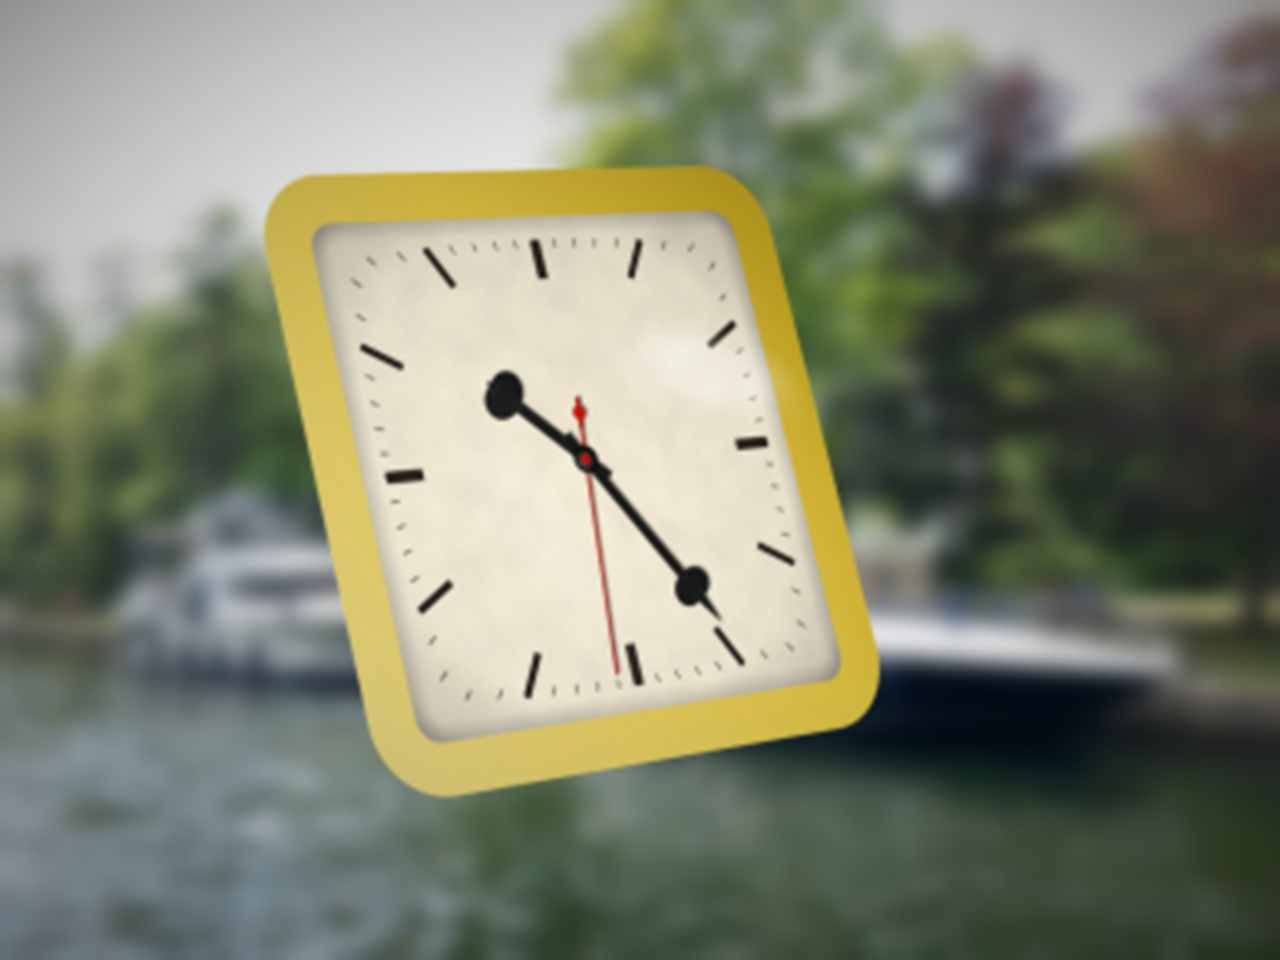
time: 10:24:31
